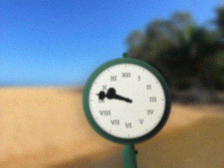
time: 9:47
